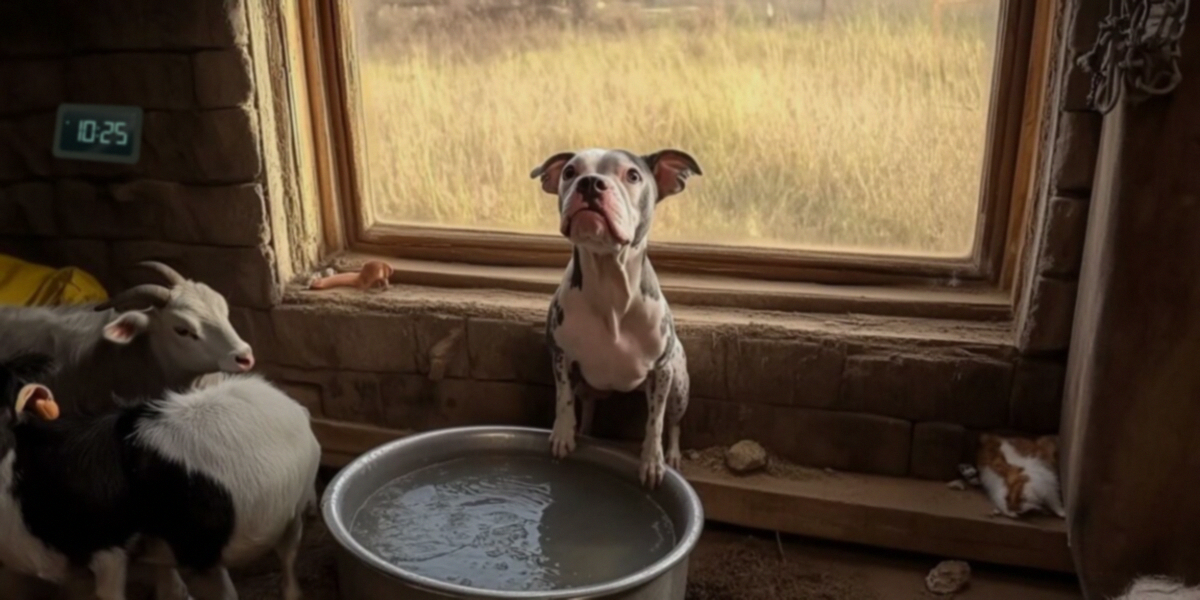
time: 10:25
